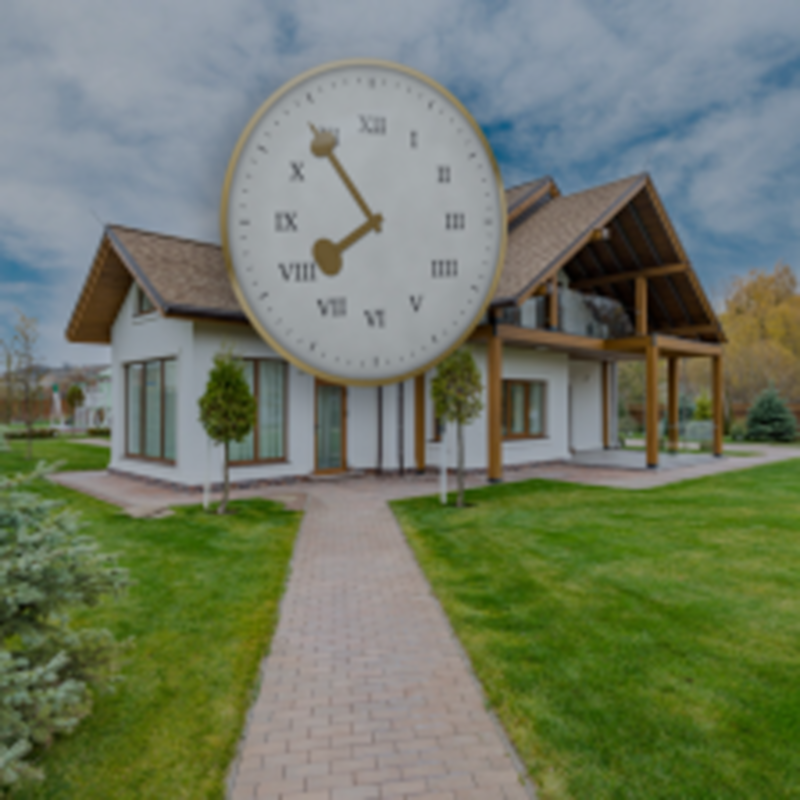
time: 7:54
